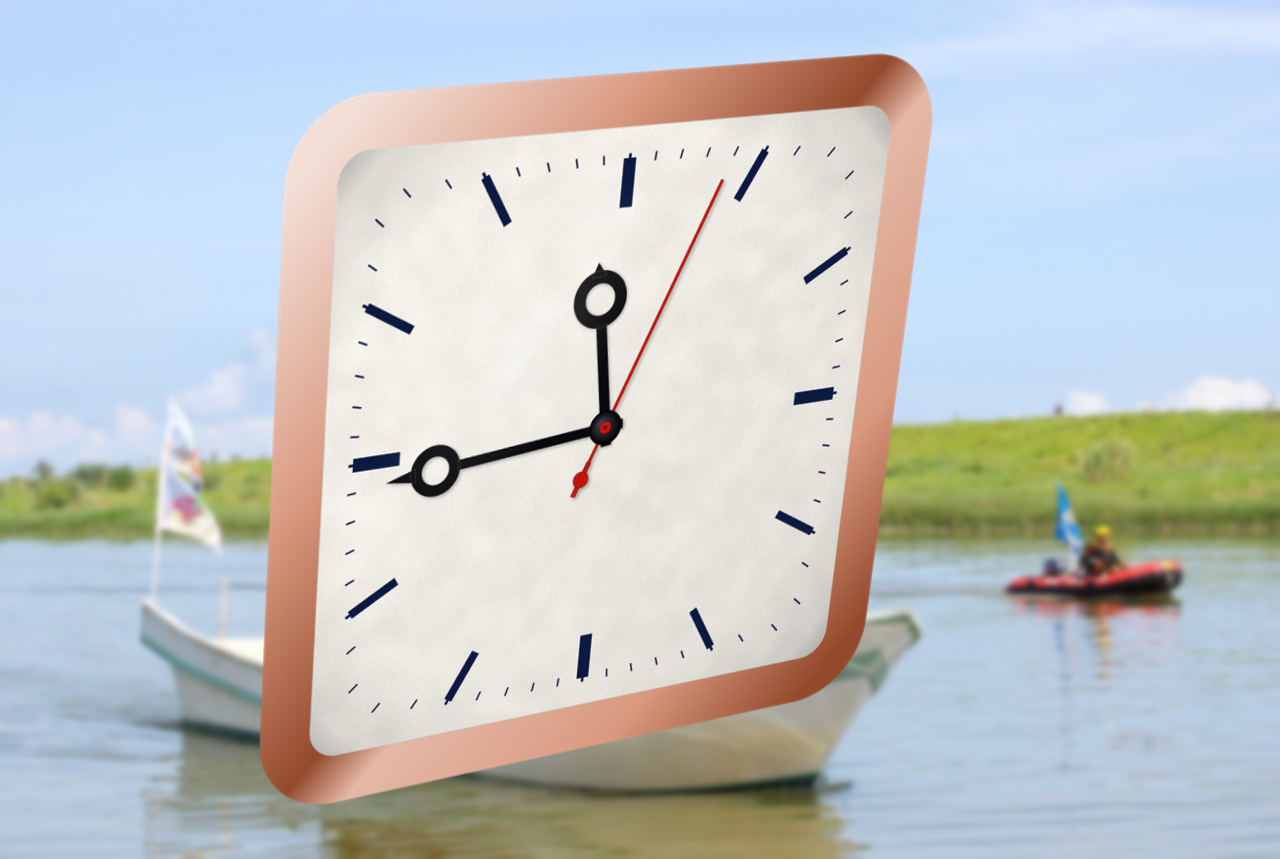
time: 11:44:04
